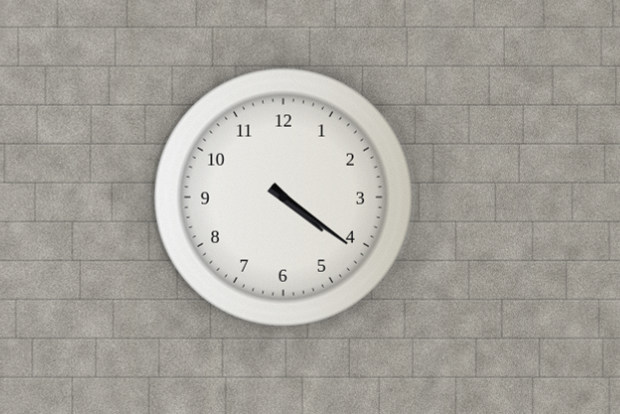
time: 4:21
